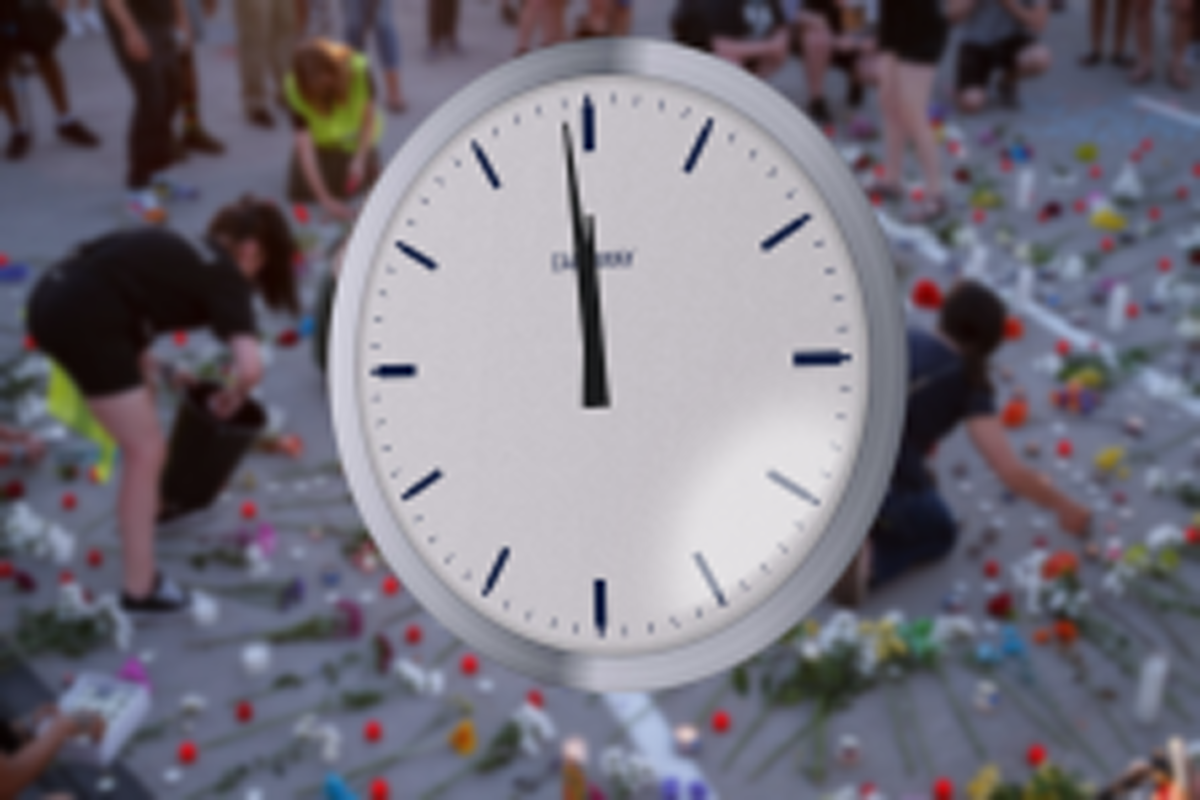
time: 11:59
